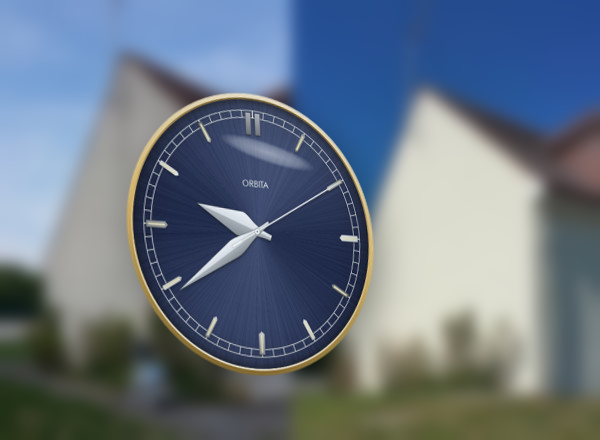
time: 9:39:10
